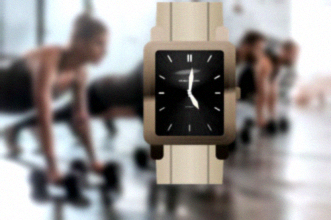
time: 5:01
